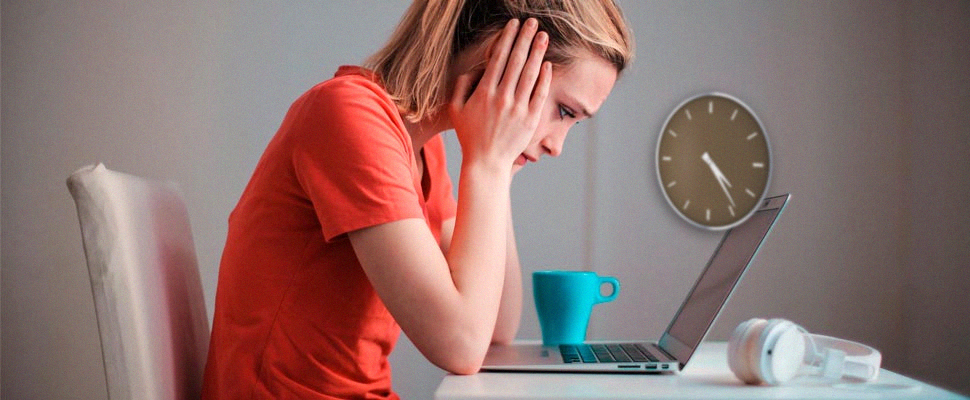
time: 4:24
